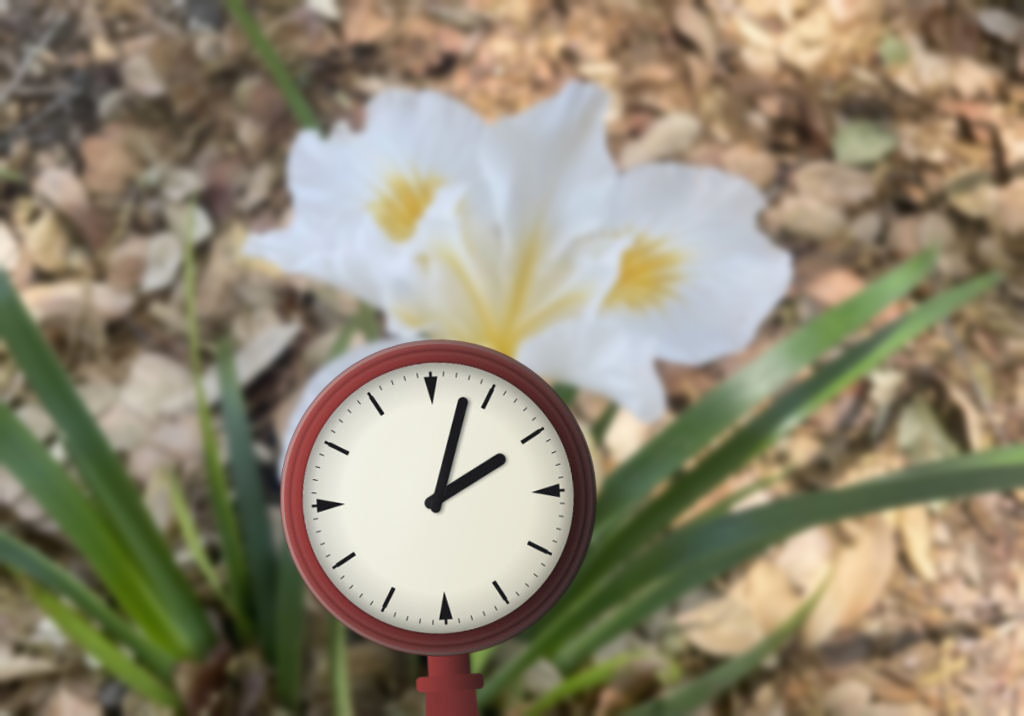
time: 2:03
